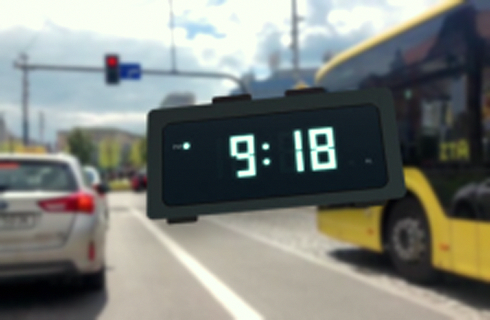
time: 9:18
